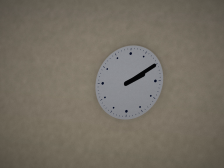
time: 2:10
